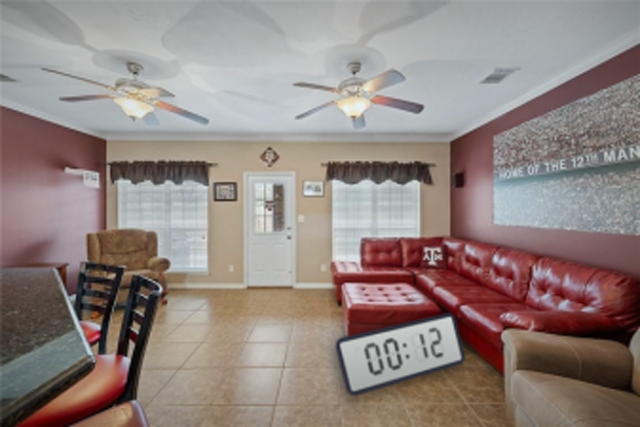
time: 0:12
